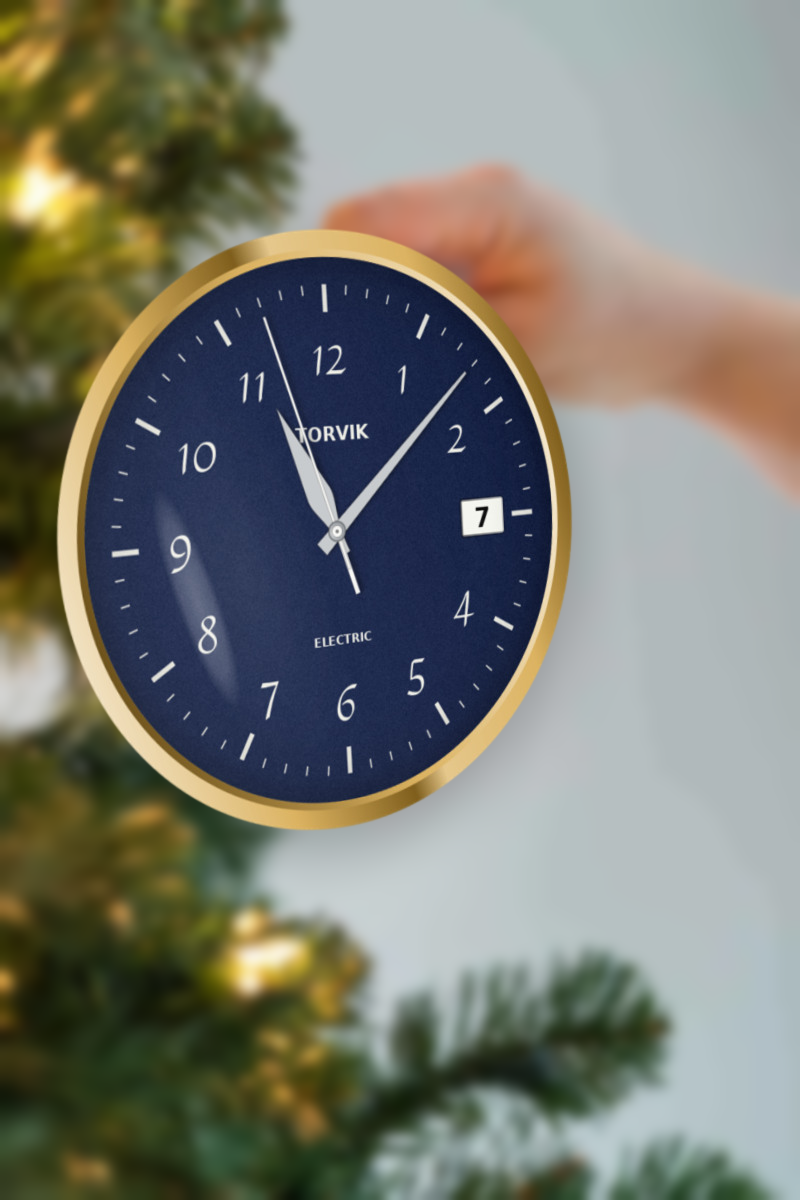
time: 11:07:57
